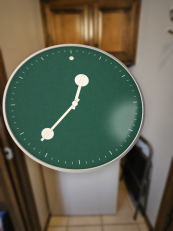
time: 12:37
